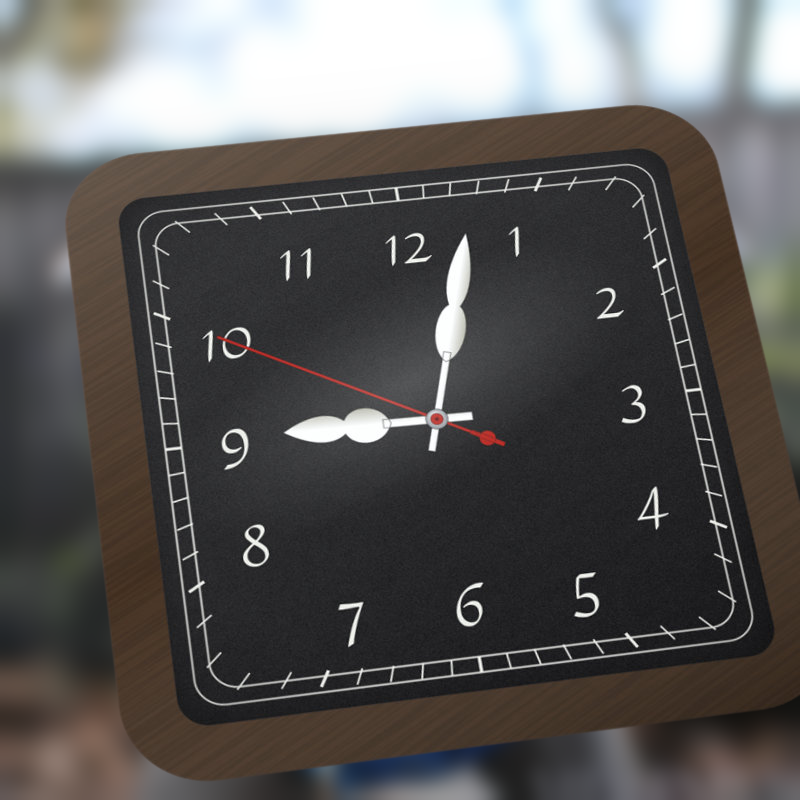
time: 9:02:50
